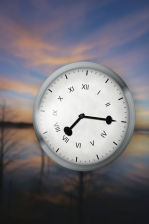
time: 7:15
